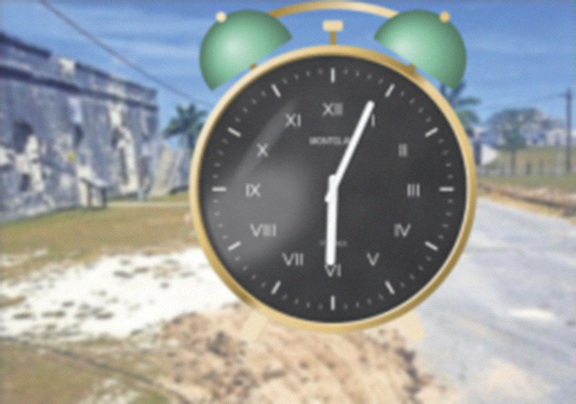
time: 6:04
